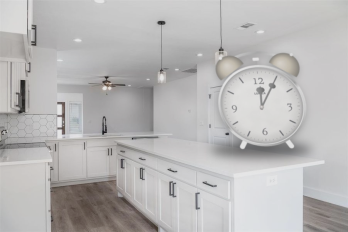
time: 12:05
